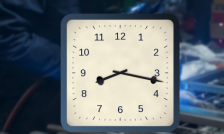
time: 8:17
